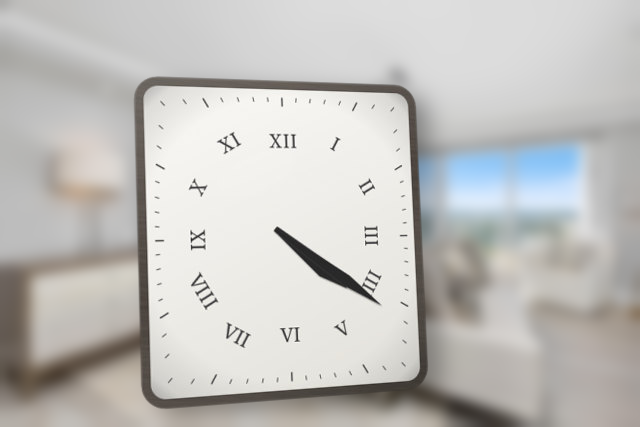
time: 4:21
